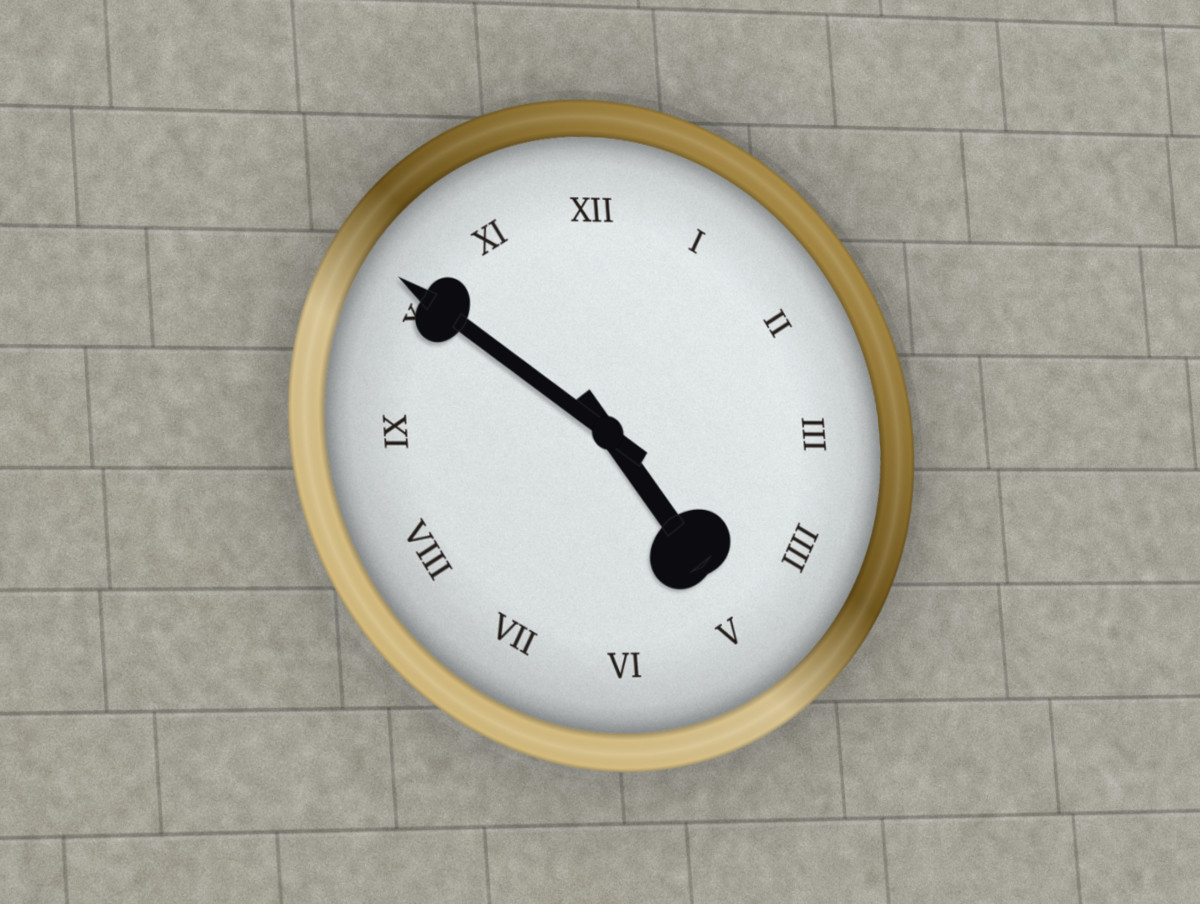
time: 4:51
